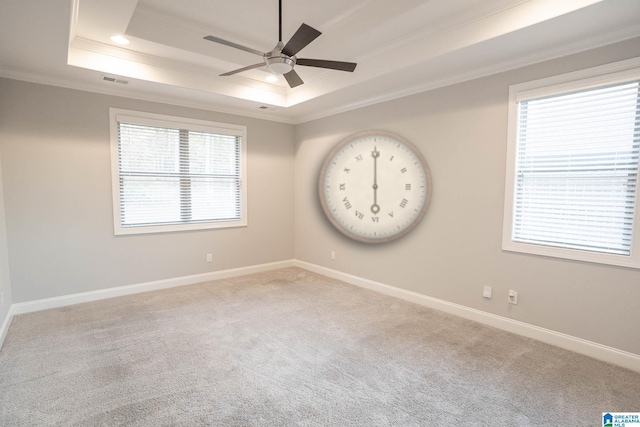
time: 6:00
